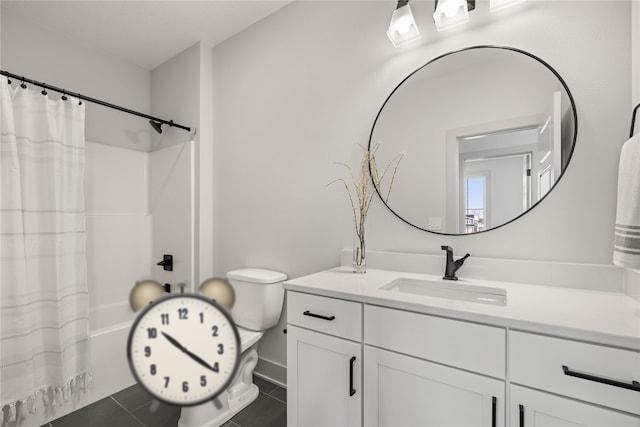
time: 10:21
